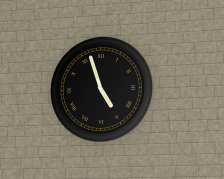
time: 4:57
